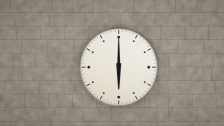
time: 6:00
